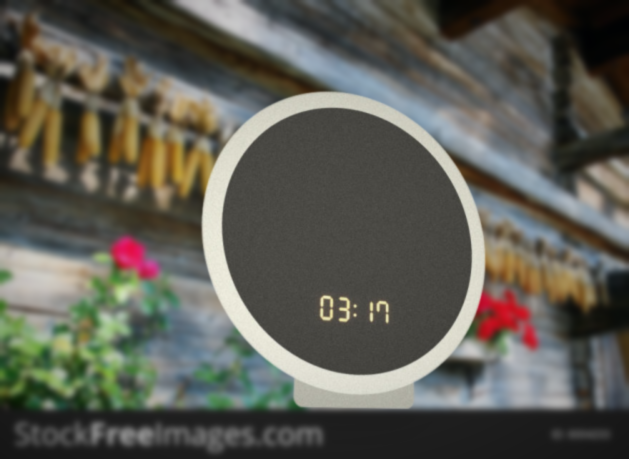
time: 3:17
